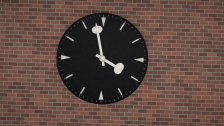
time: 3:58
